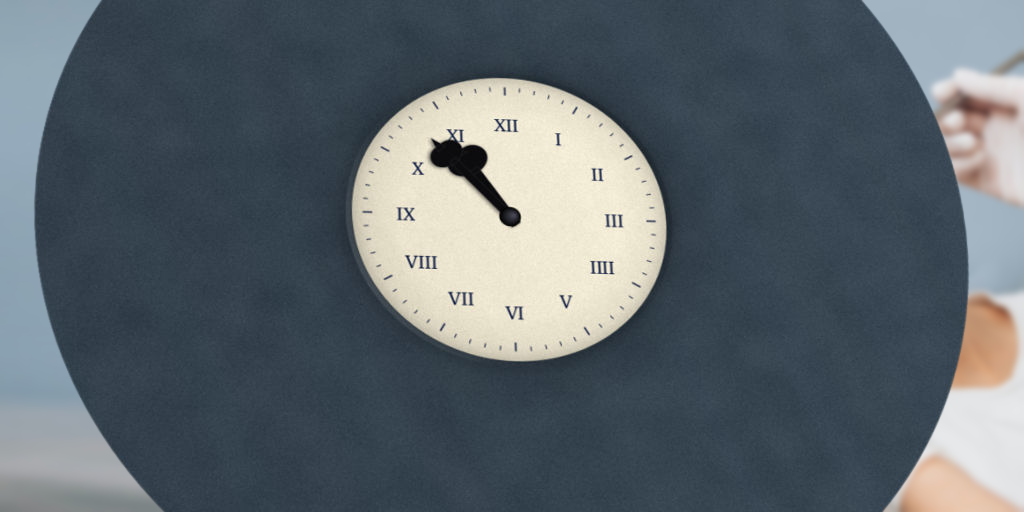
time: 10:53
